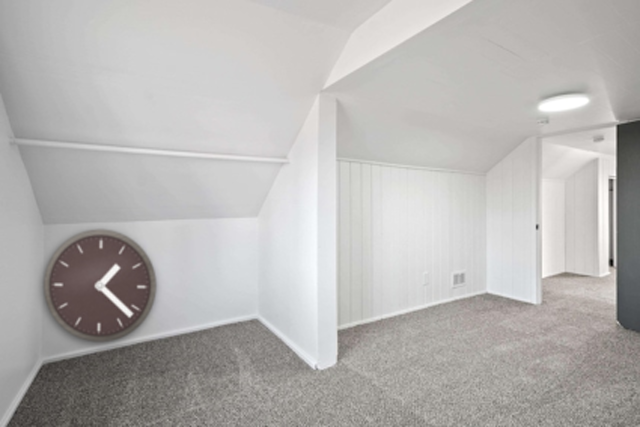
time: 1:22
